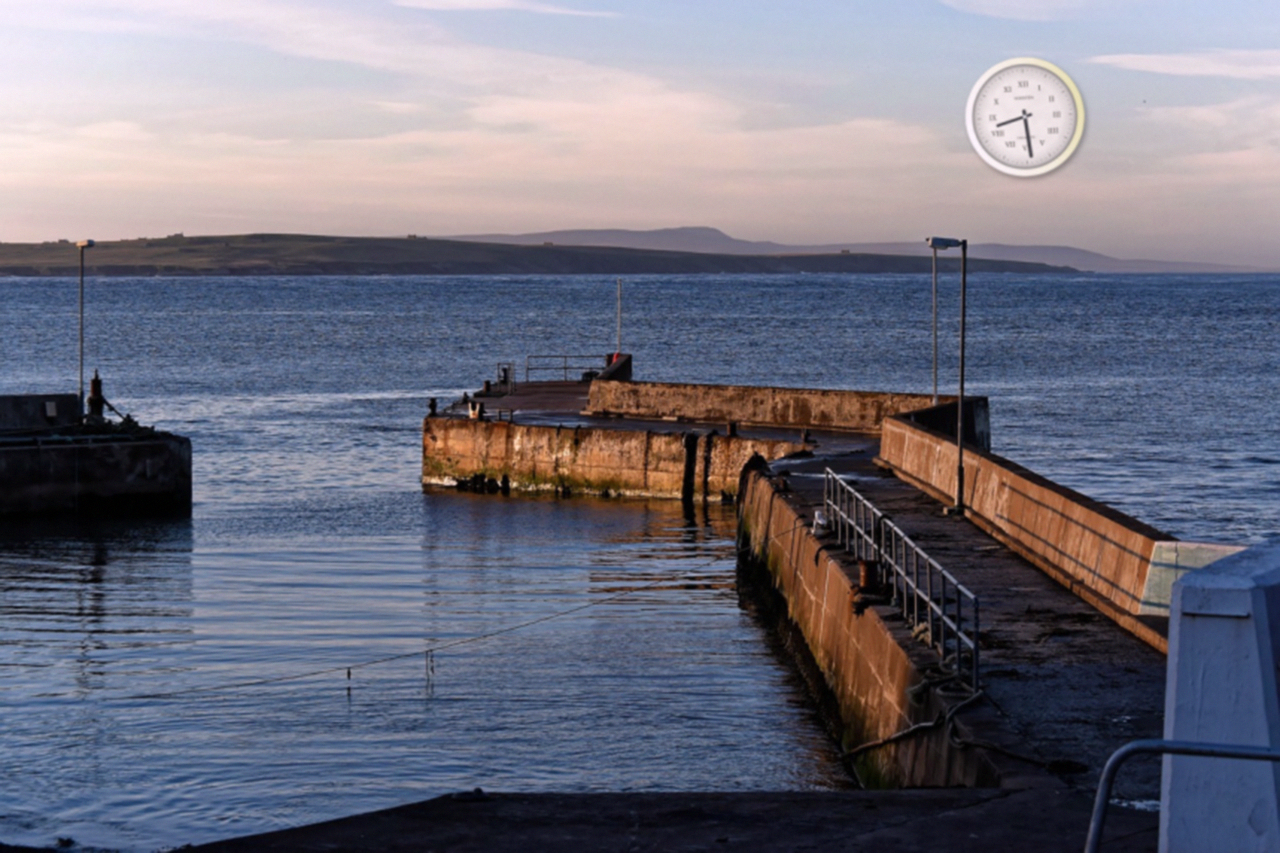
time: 8:29
